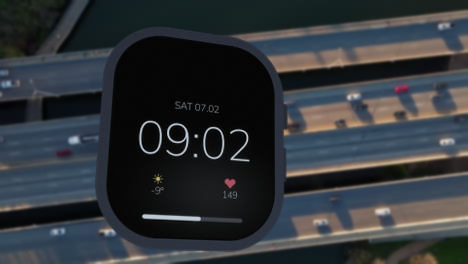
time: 9:02
